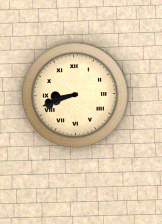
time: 8:42
